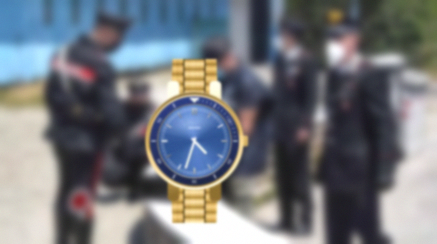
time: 4:33
